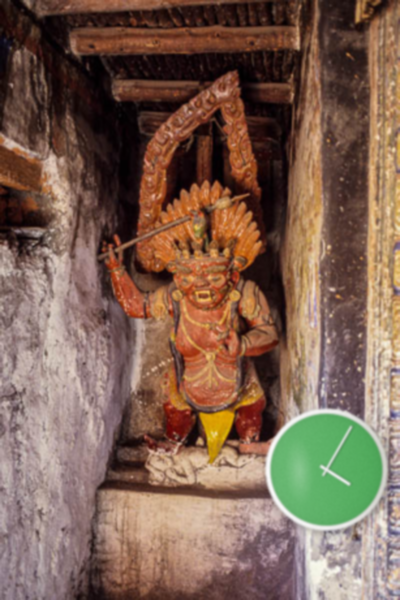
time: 4:05
